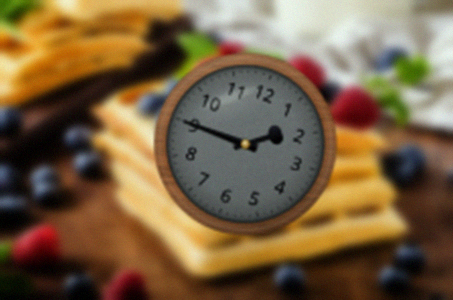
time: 1:45
